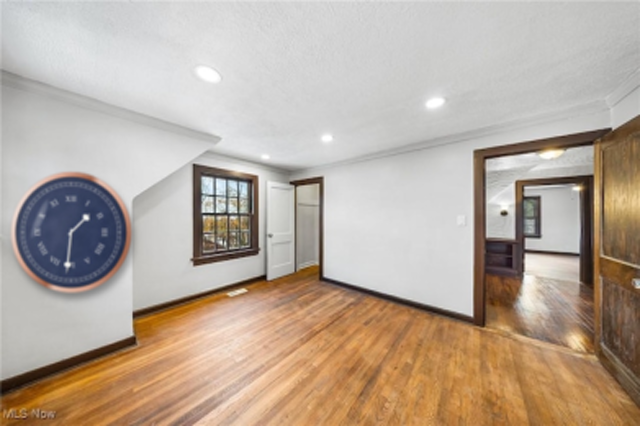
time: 1:31
